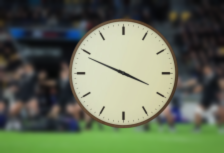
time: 3:49
